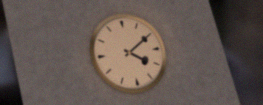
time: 4:10
